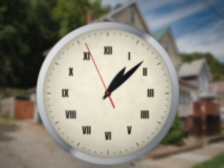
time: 1:07:56
